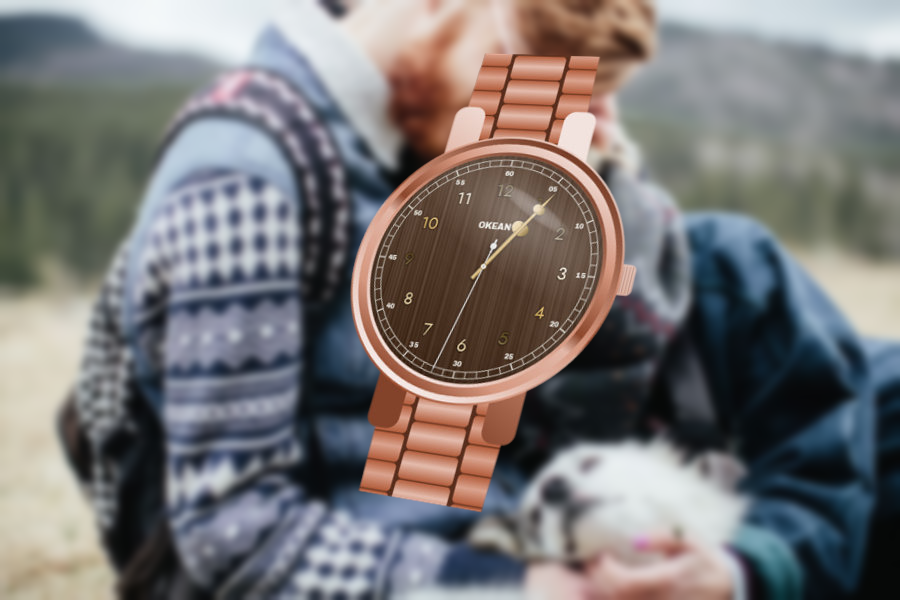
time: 1:05:32
